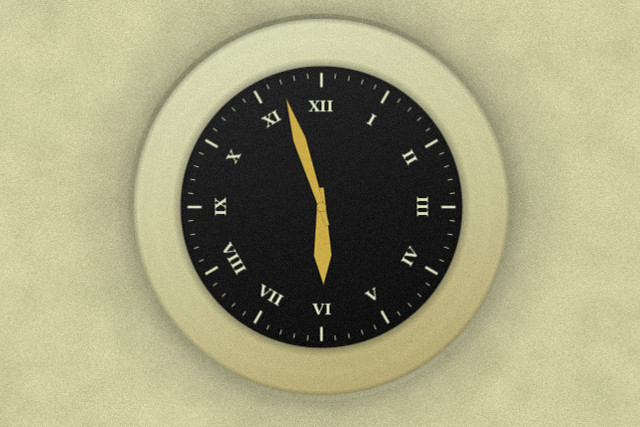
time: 5:57
